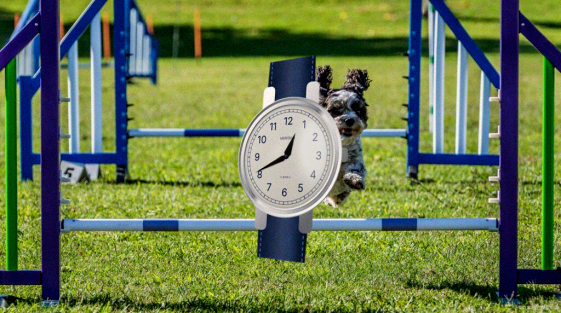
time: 12:41
